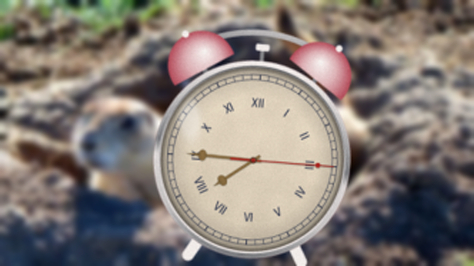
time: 7:45:15
